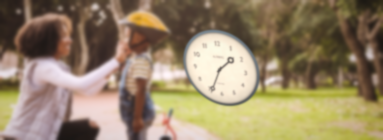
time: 1:34
